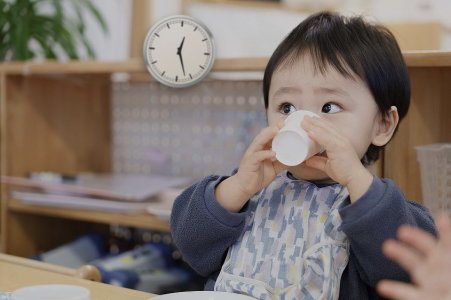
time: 12:27
